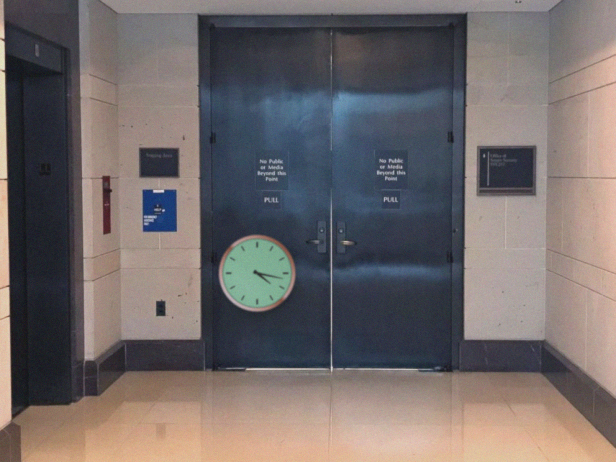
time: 4:17
